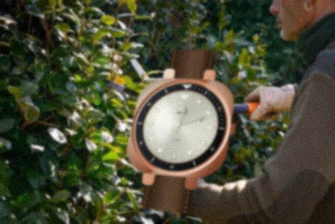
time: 12:11
